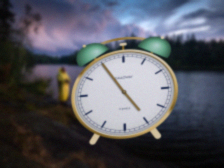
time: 4:55
